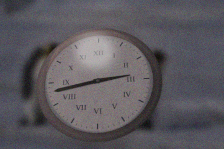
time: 2:43
